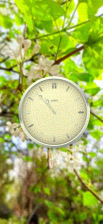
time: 10:53
